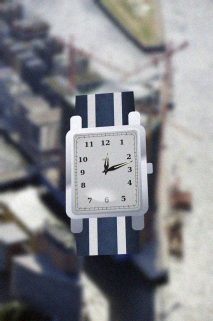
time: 12:12
